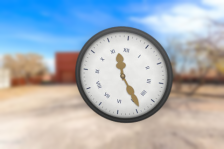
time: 11:24
